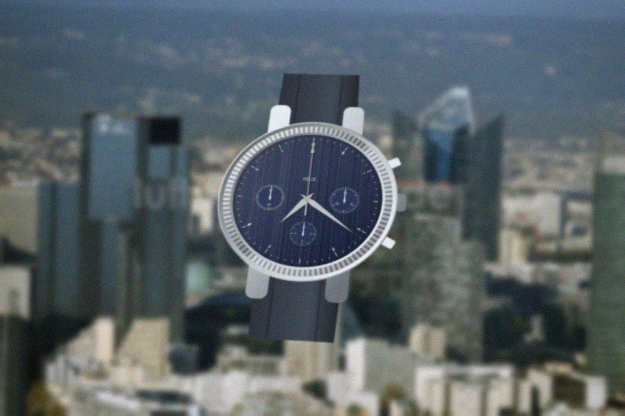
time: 7:21
